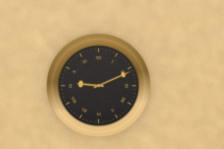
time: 9:11
